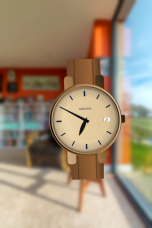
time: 6:50
